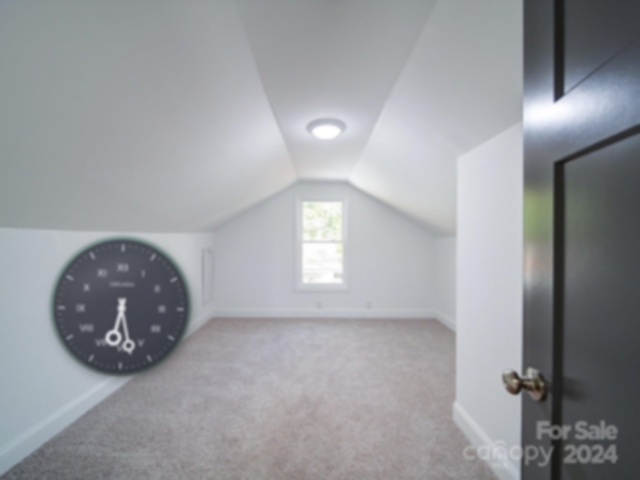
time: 6:28
